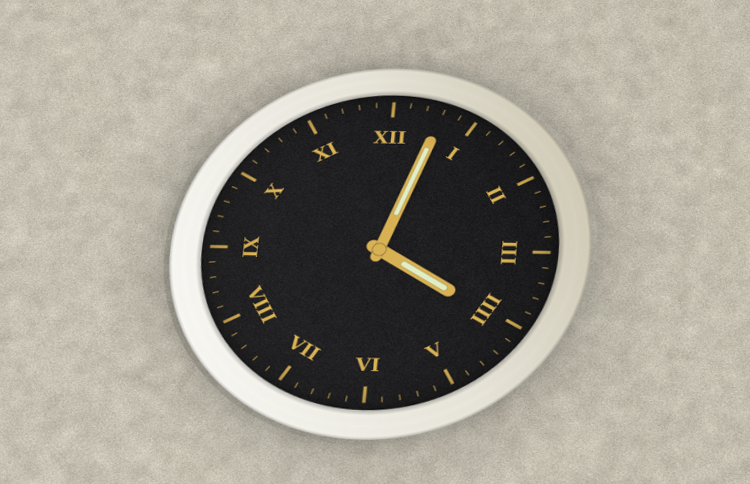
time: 4:03
